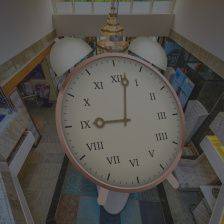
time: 9:02
